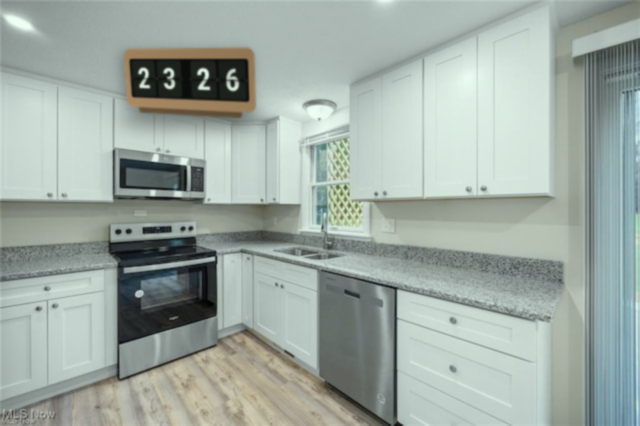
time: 23:26
